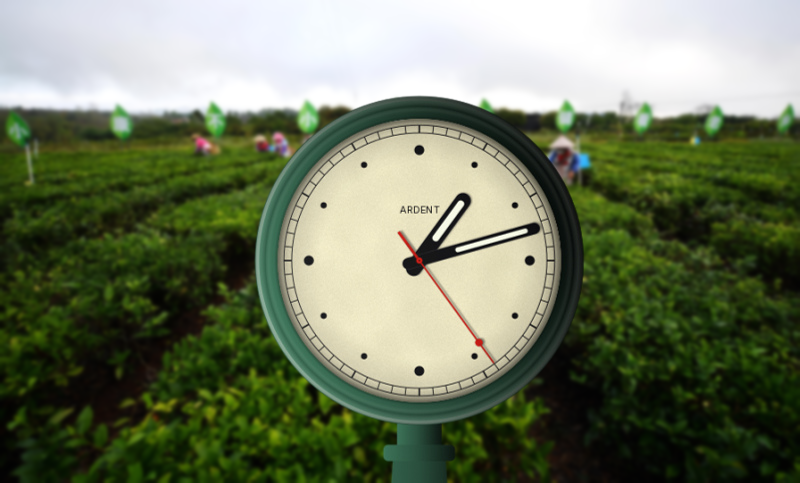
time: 1:12:24
